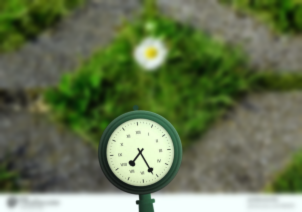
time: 7:26
